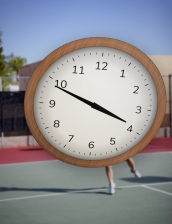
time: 3:49
